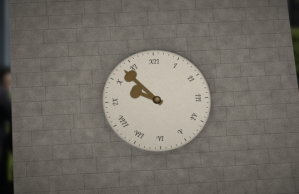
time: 9:53
